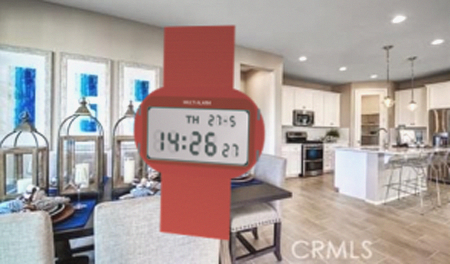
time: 14:26:27
